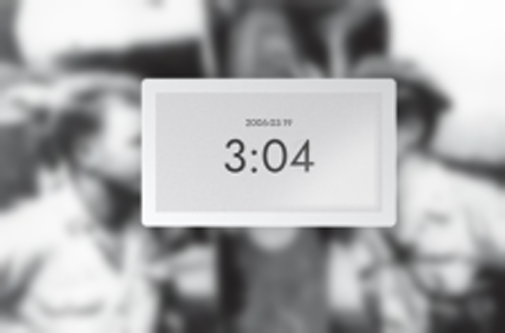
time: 3:04
